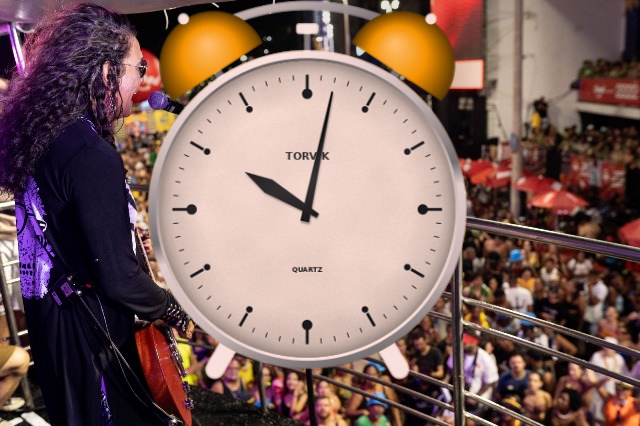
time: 10:02
